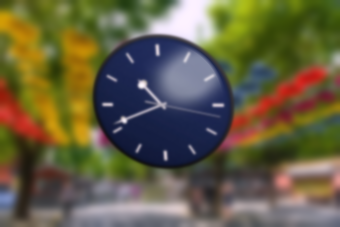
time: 10:41:17
